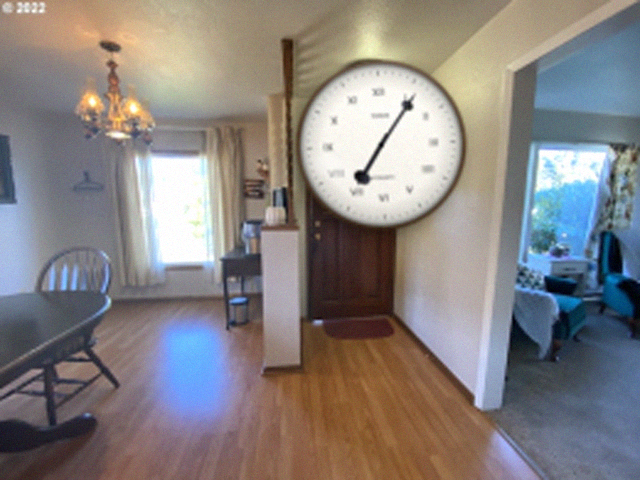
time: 7:06
